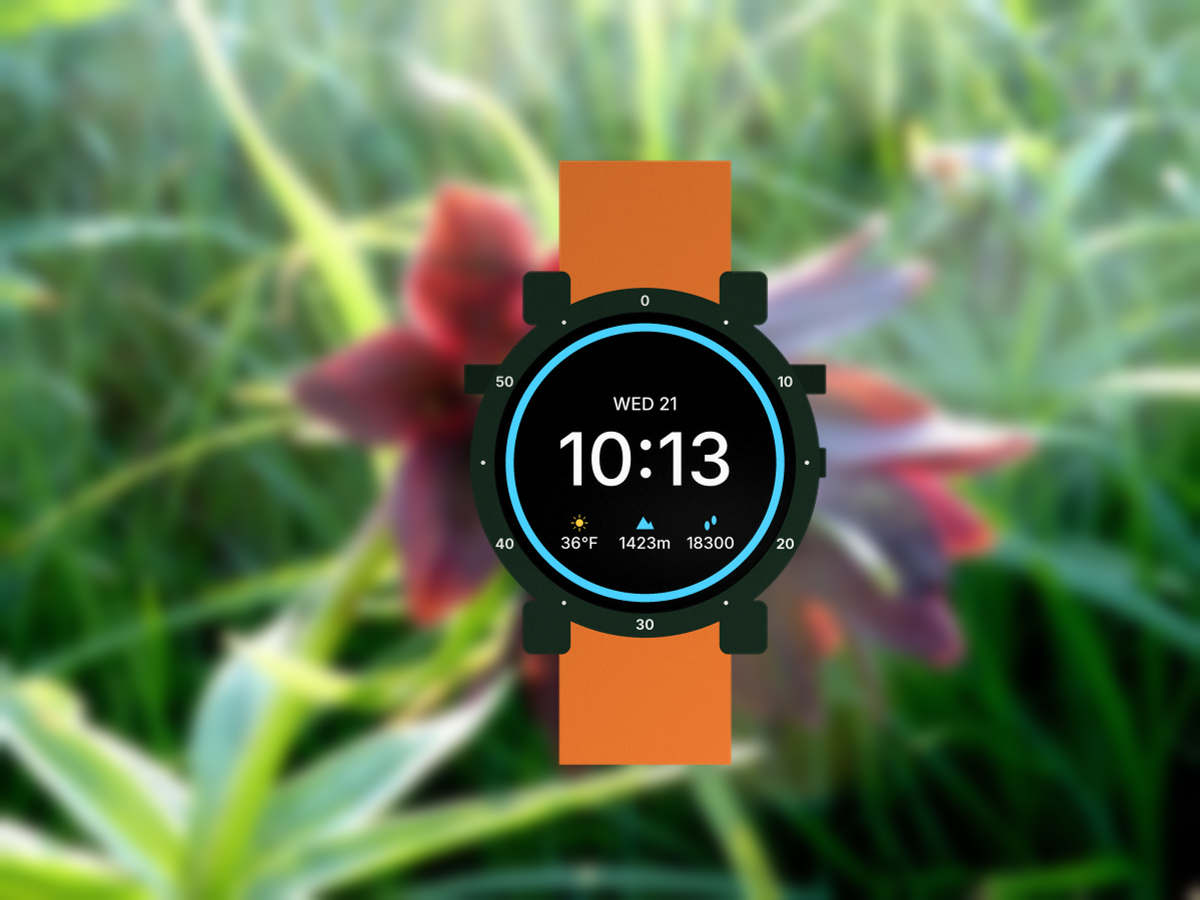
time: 10:13
